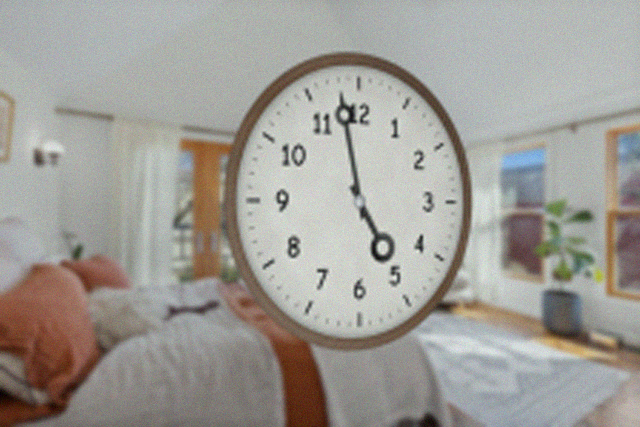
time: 4:58
